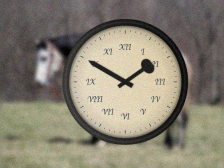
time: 1:50
